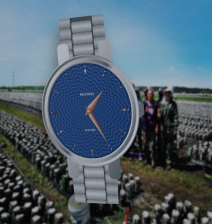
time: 1:25
